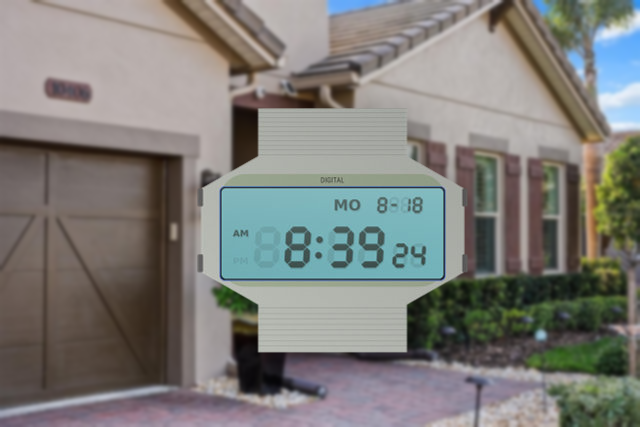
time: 8:39:24
